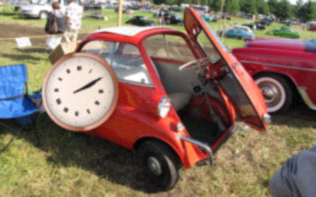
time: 2:10
